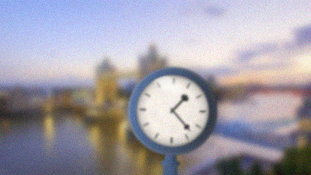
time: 1:23
